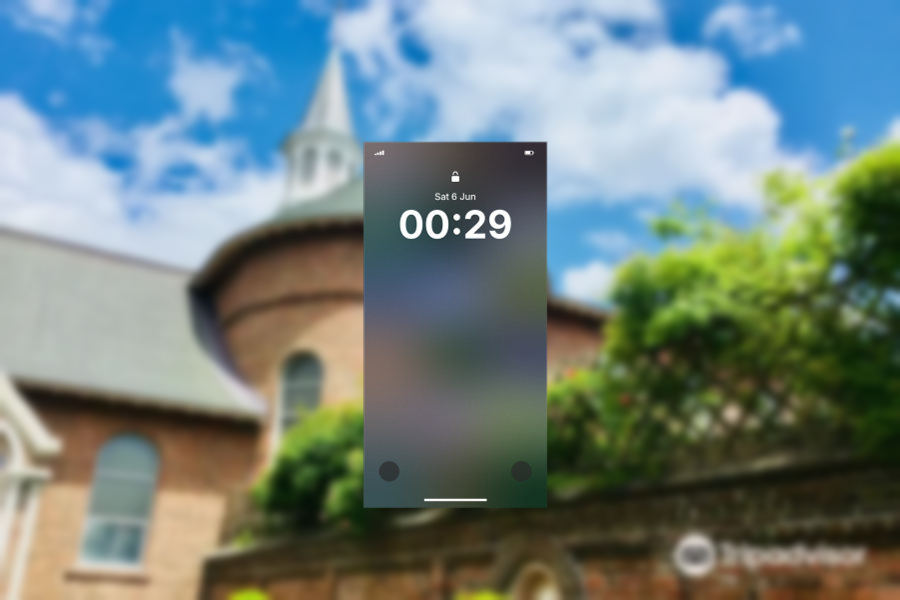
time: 0:29
